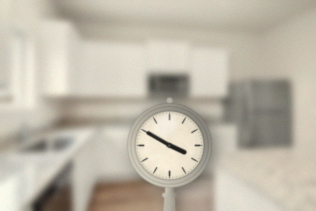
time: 3:50
